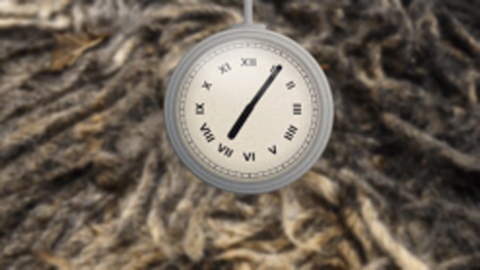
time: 7:06
